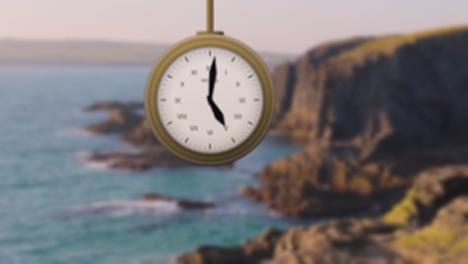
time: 5:01
